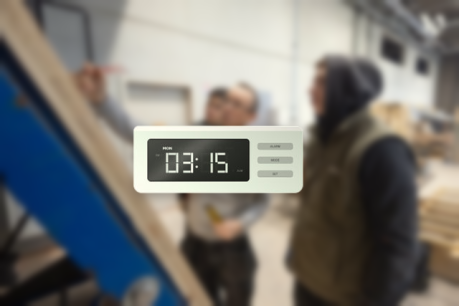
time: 3:15
